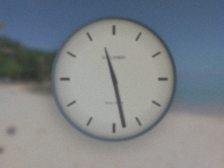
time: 11:28
